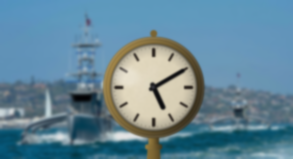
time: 5:10
